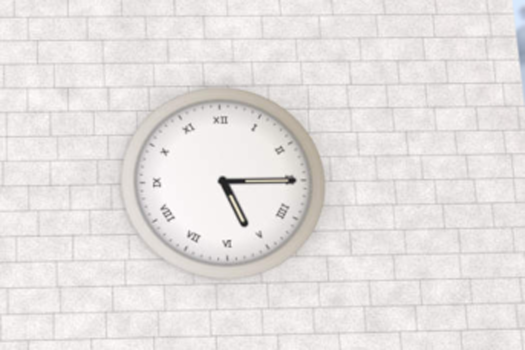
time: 5:15
